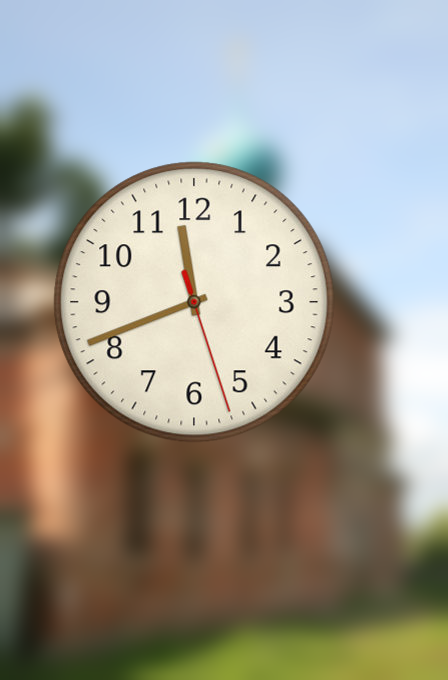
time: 11:41:27
